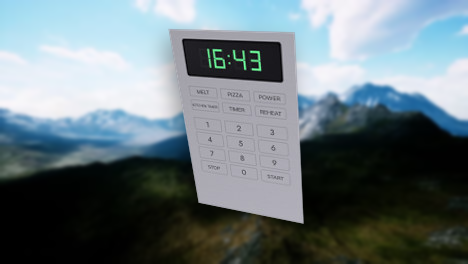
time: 16:43
